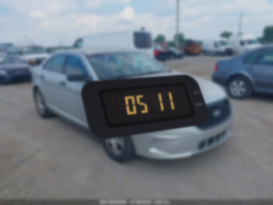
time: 5:11
